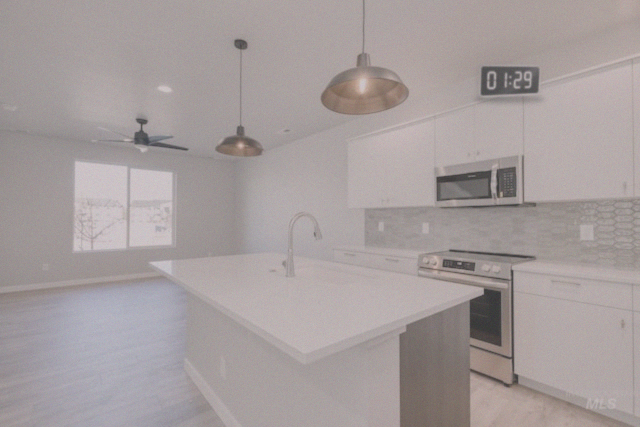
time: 1:29
